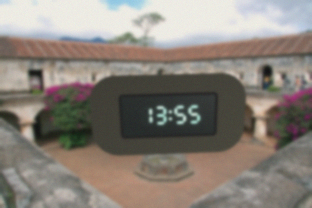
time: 13:55
